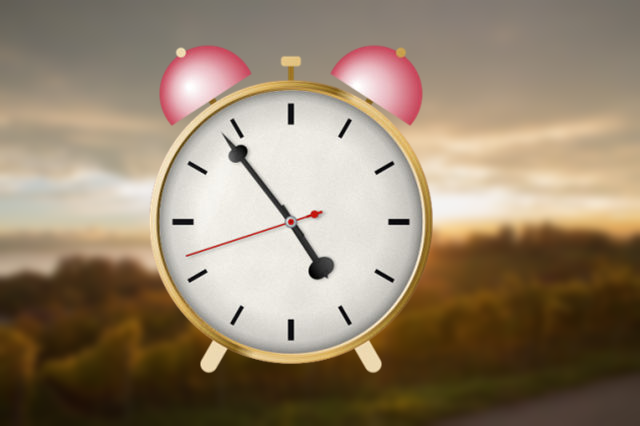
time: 4:53:42
